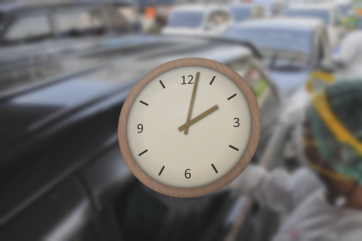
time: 2:02
